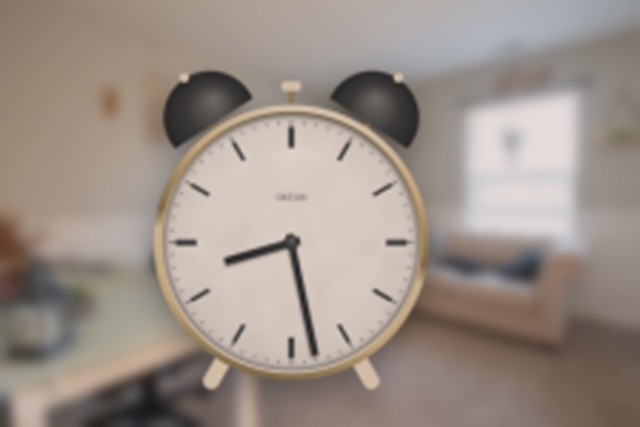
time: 8:28
